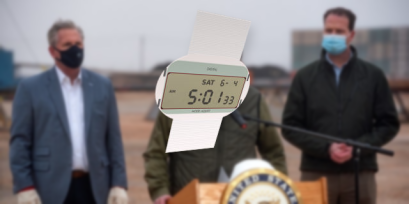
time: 5:01:33
